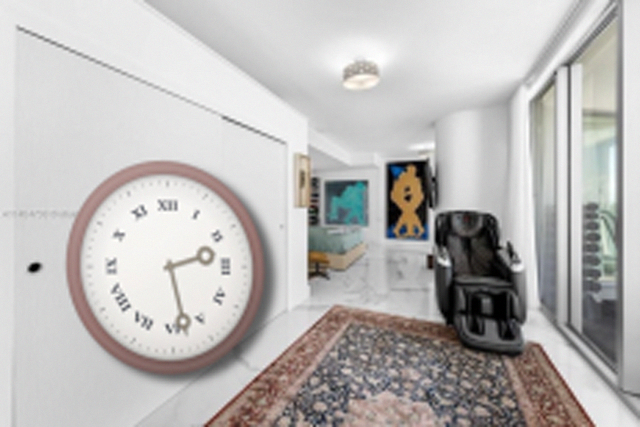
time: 2:28
